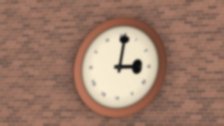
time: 3:01
